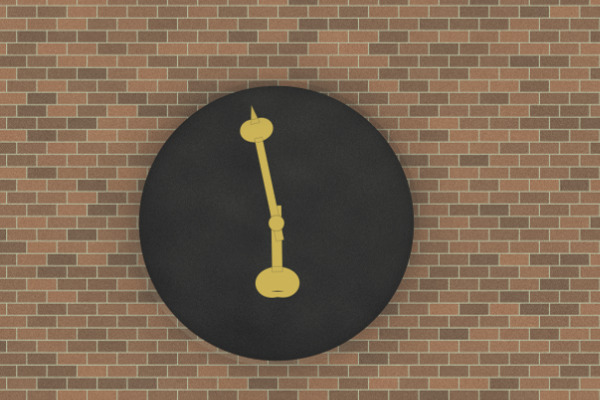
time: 5:58
